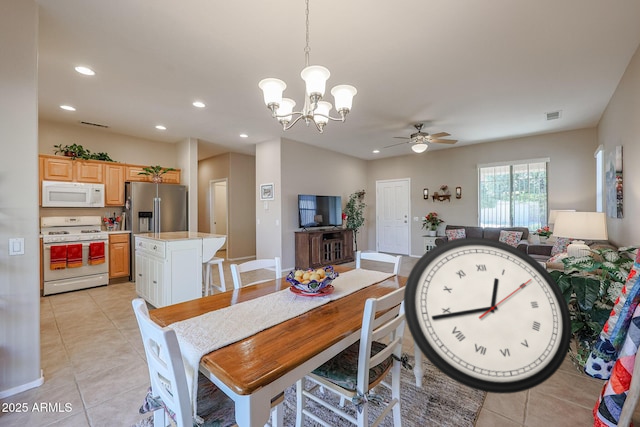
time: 12:44:10
